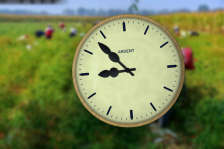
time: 8:53
